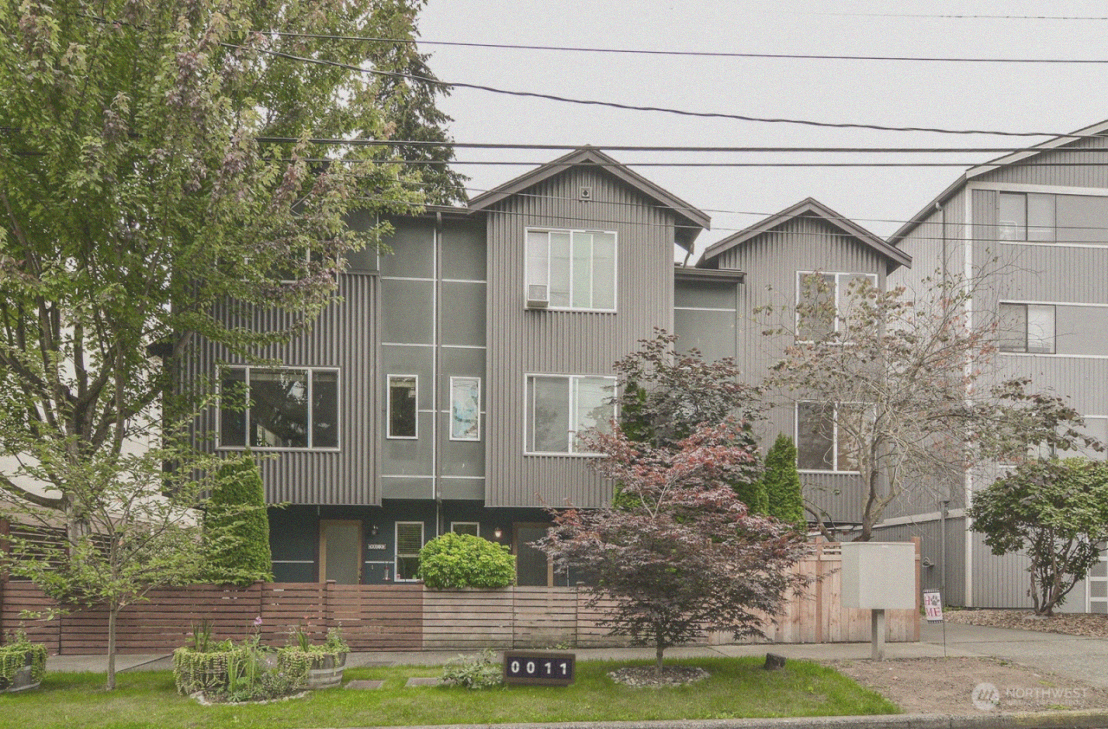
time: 0:11
